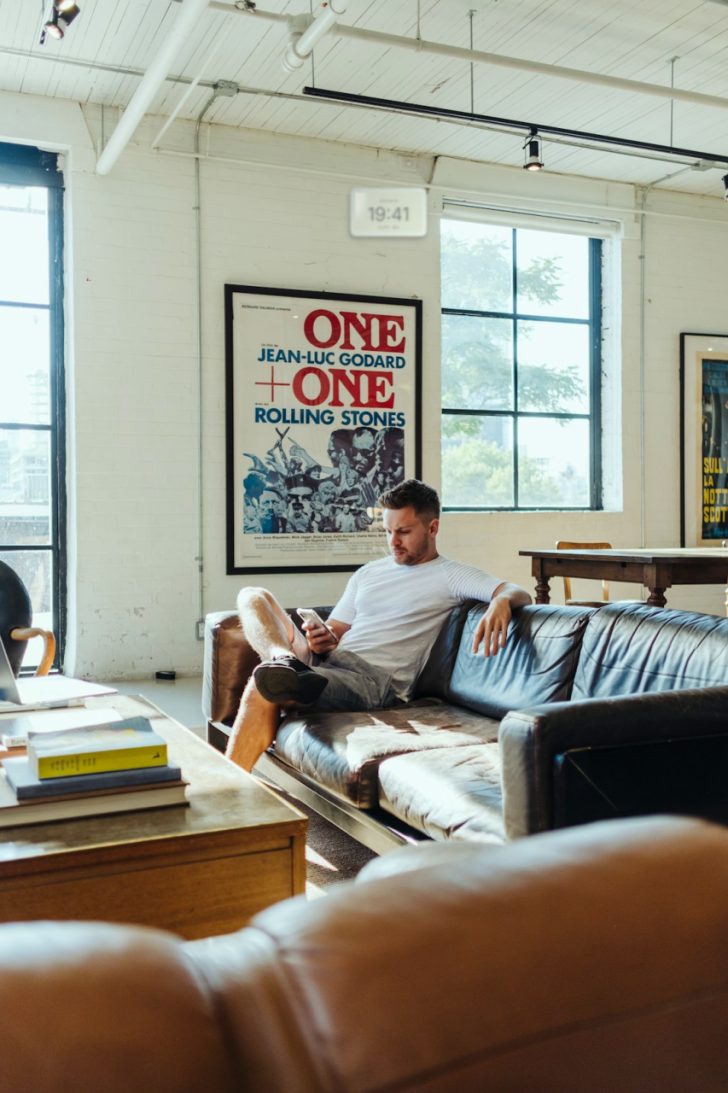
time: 19:41
